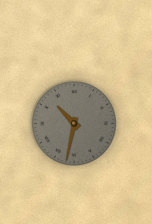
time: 10:32
